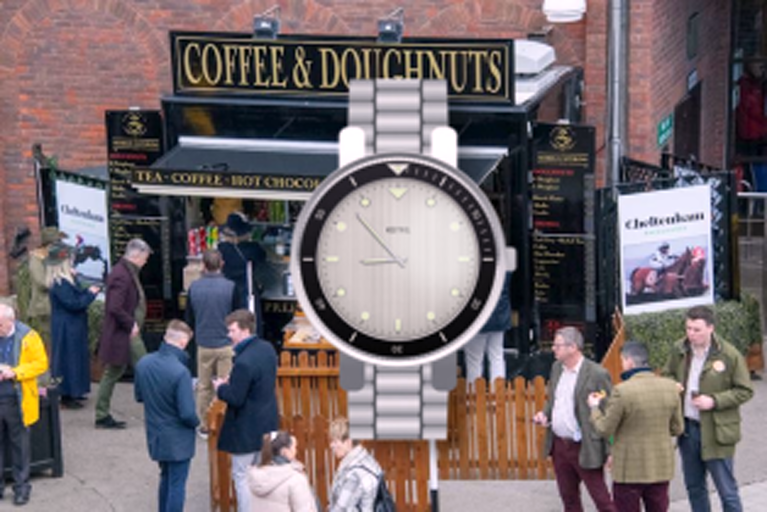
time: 8:53
